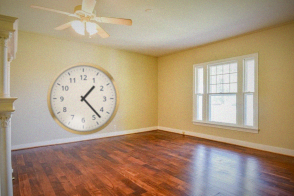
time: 1:23
